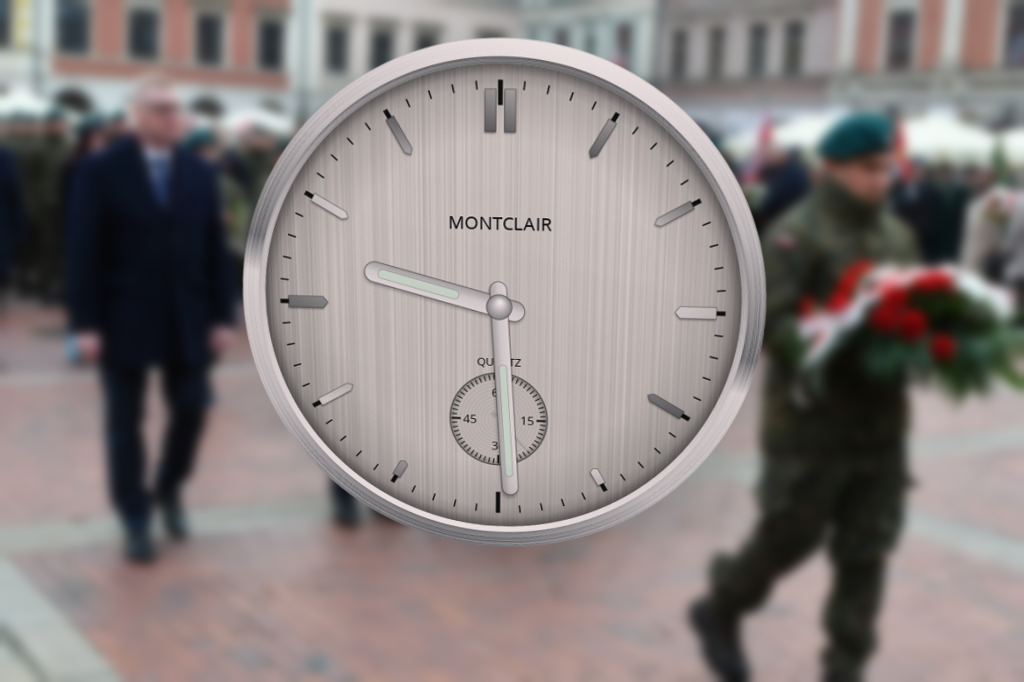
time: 9:29:23
